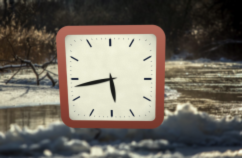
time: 5:43
